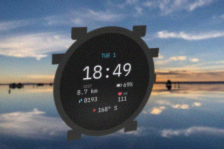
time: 18:49
